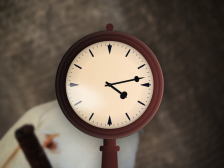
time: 4:13
